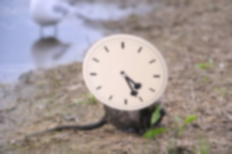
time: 4:26
